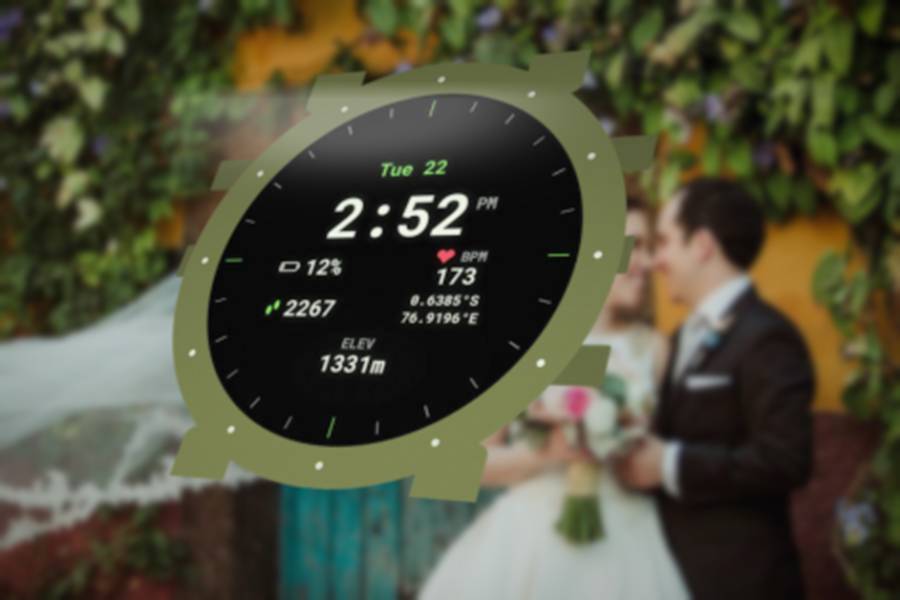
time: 2:52
